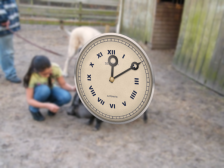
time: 12:10
